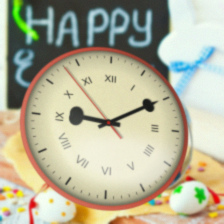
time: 9:09:53
